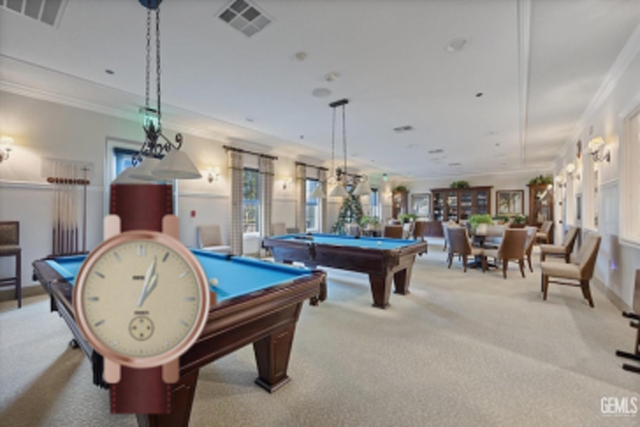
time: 1:03
